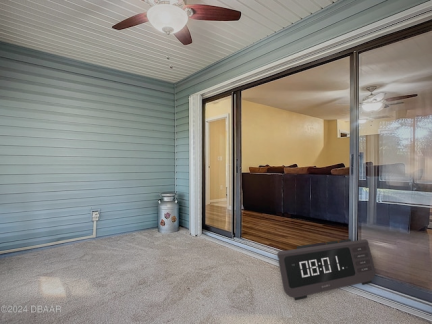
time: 8:01
